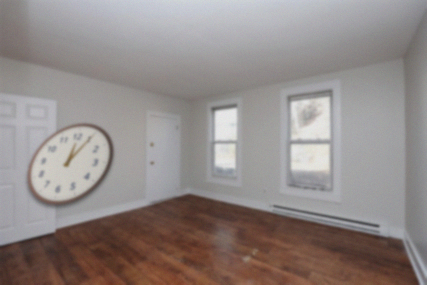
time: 12:05
